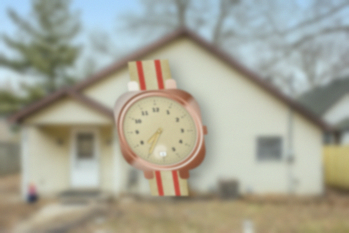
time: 7:35
